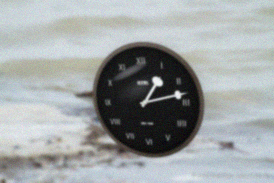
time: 1:13
